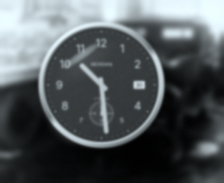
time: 10:29
